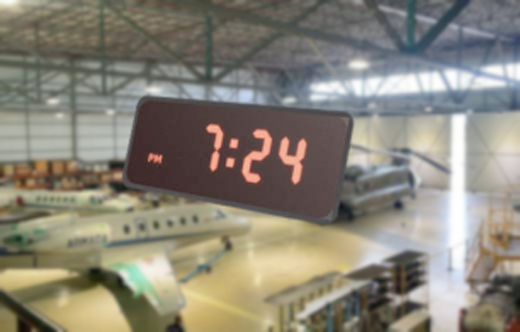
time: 7:24
